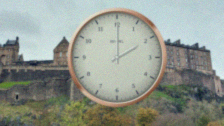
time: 2:00
